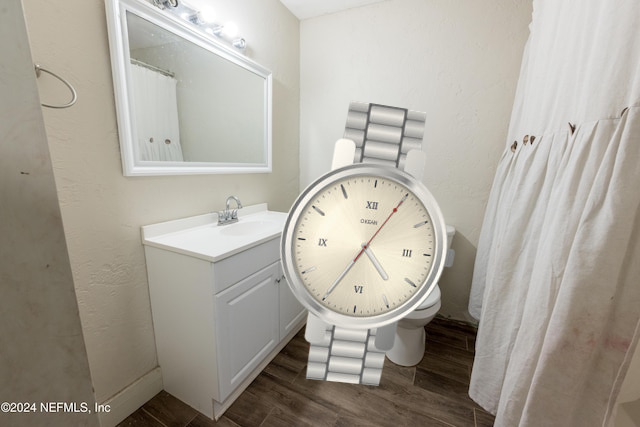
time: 4:35:05
